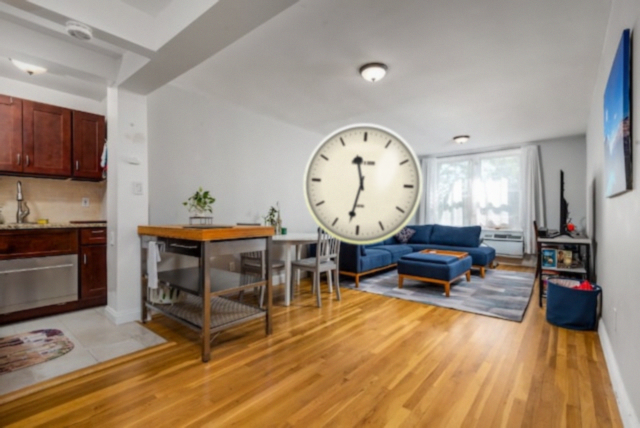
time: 11:32
